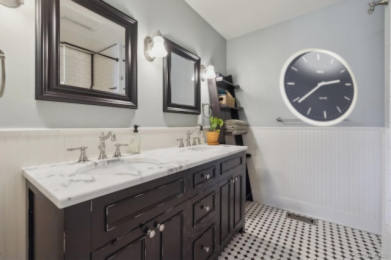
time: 2:39
